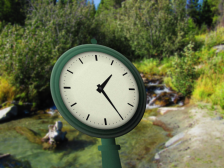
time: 1:25
